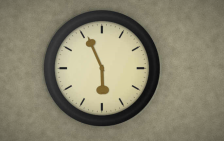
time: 5:56
